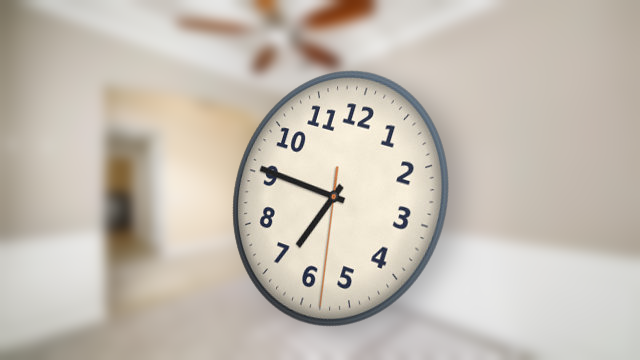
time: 6:45:28
